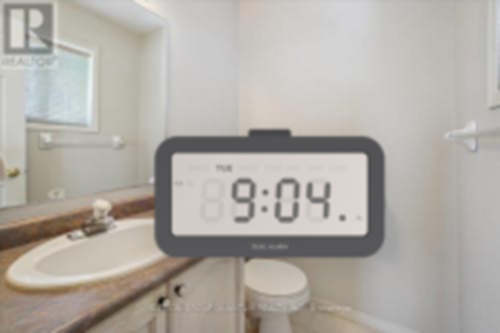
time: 9:04
